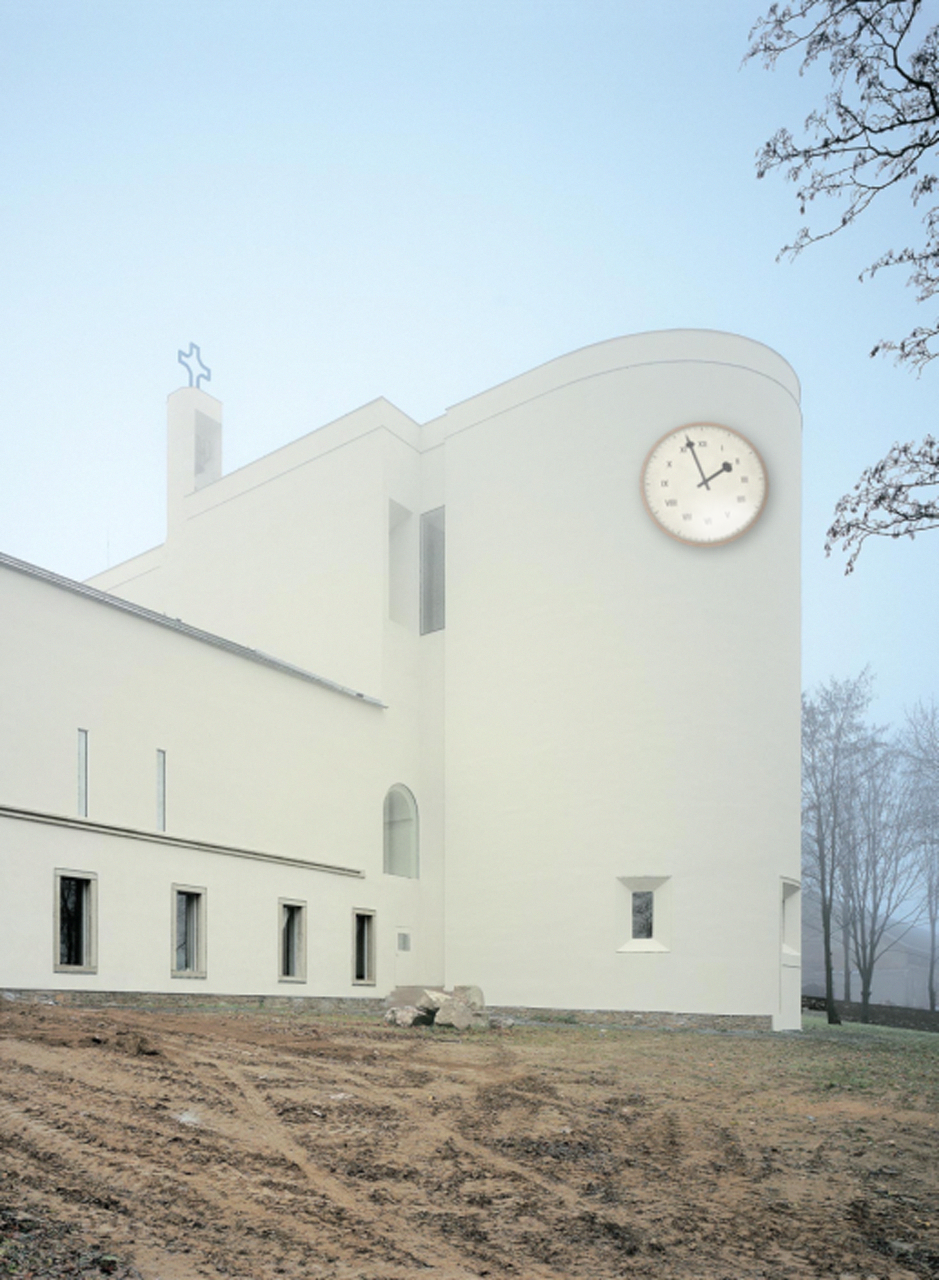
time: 1:57
